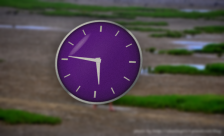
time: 5:46
